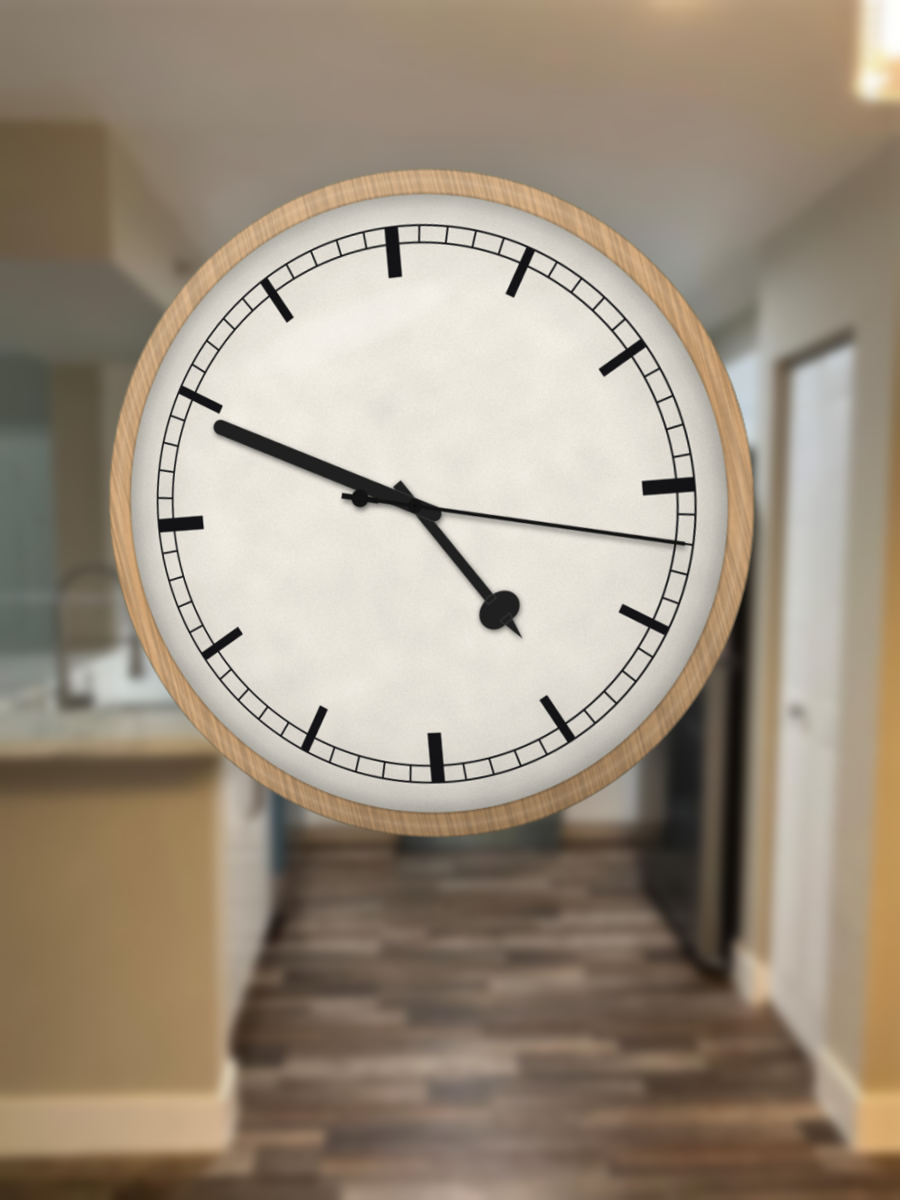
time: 4:49:17
